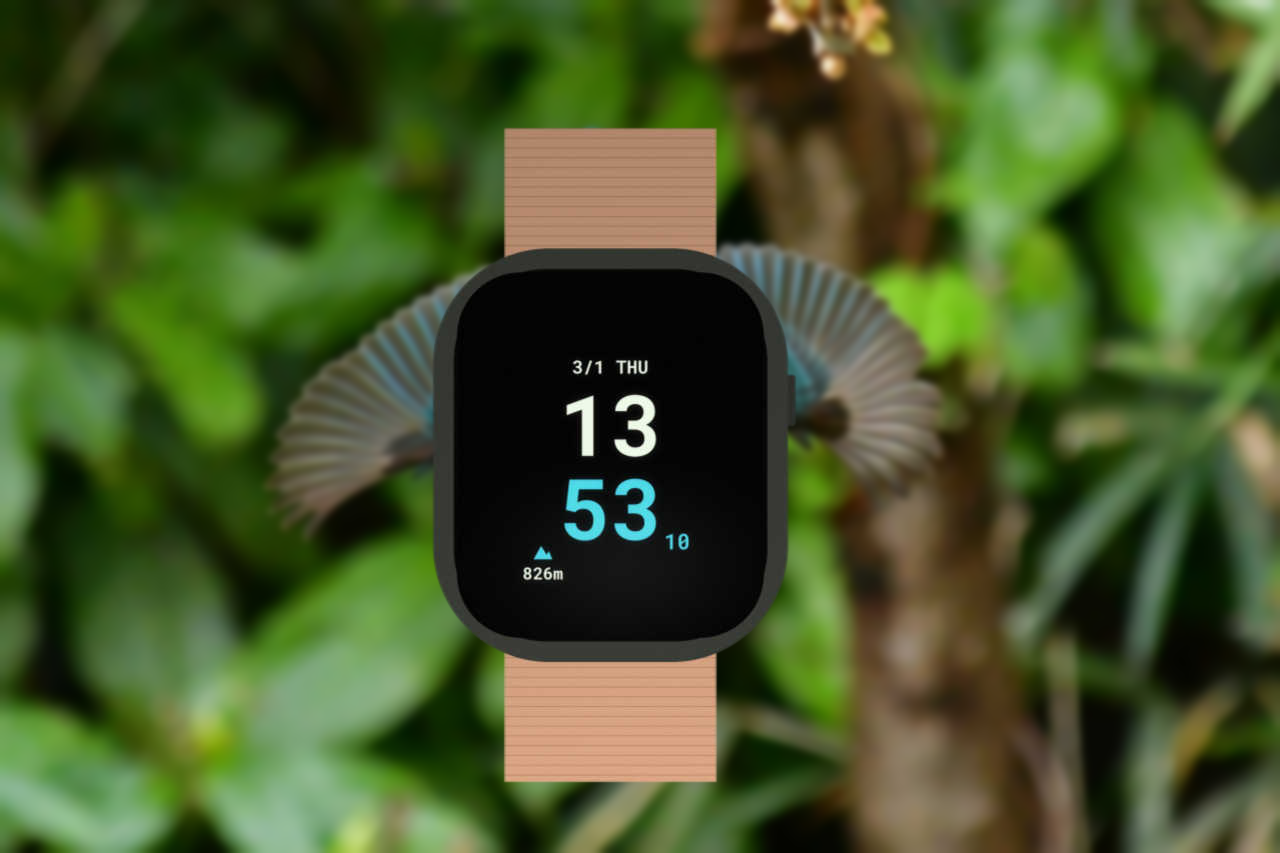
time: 13:53:10
